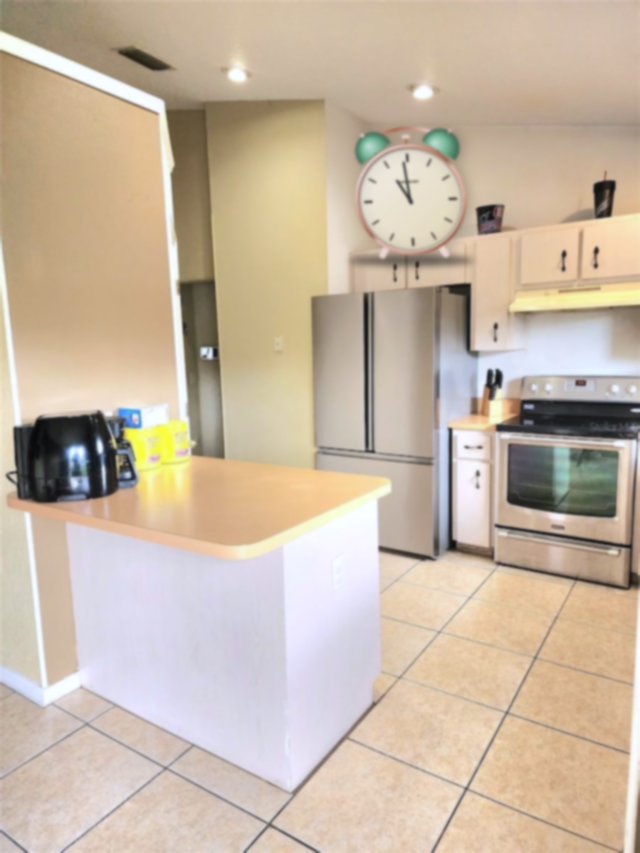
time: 10:59
